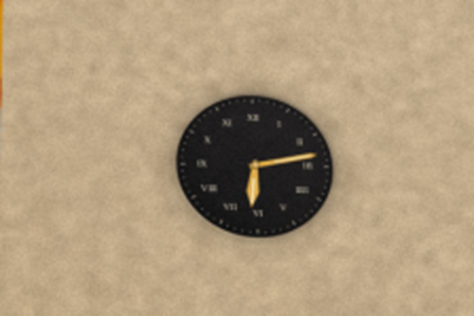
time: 6:13
